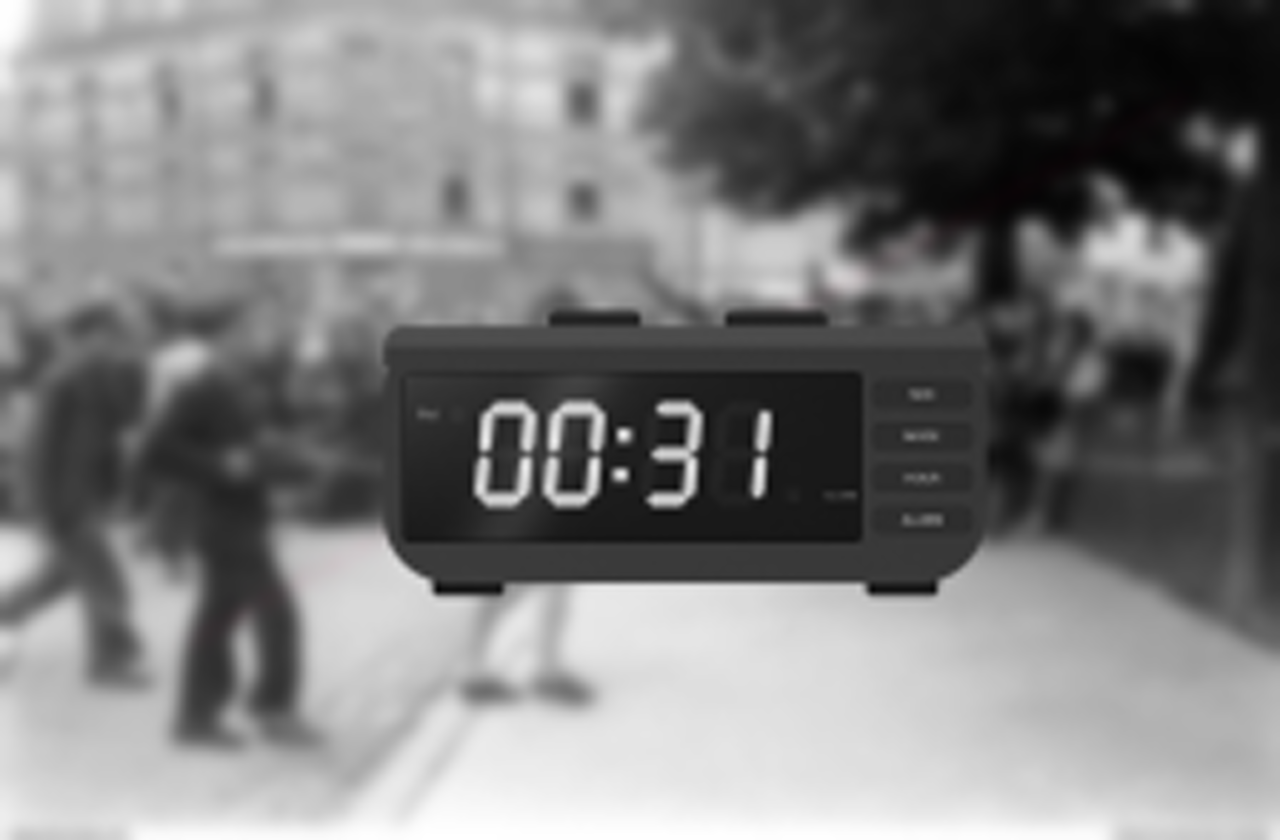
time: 0:31
